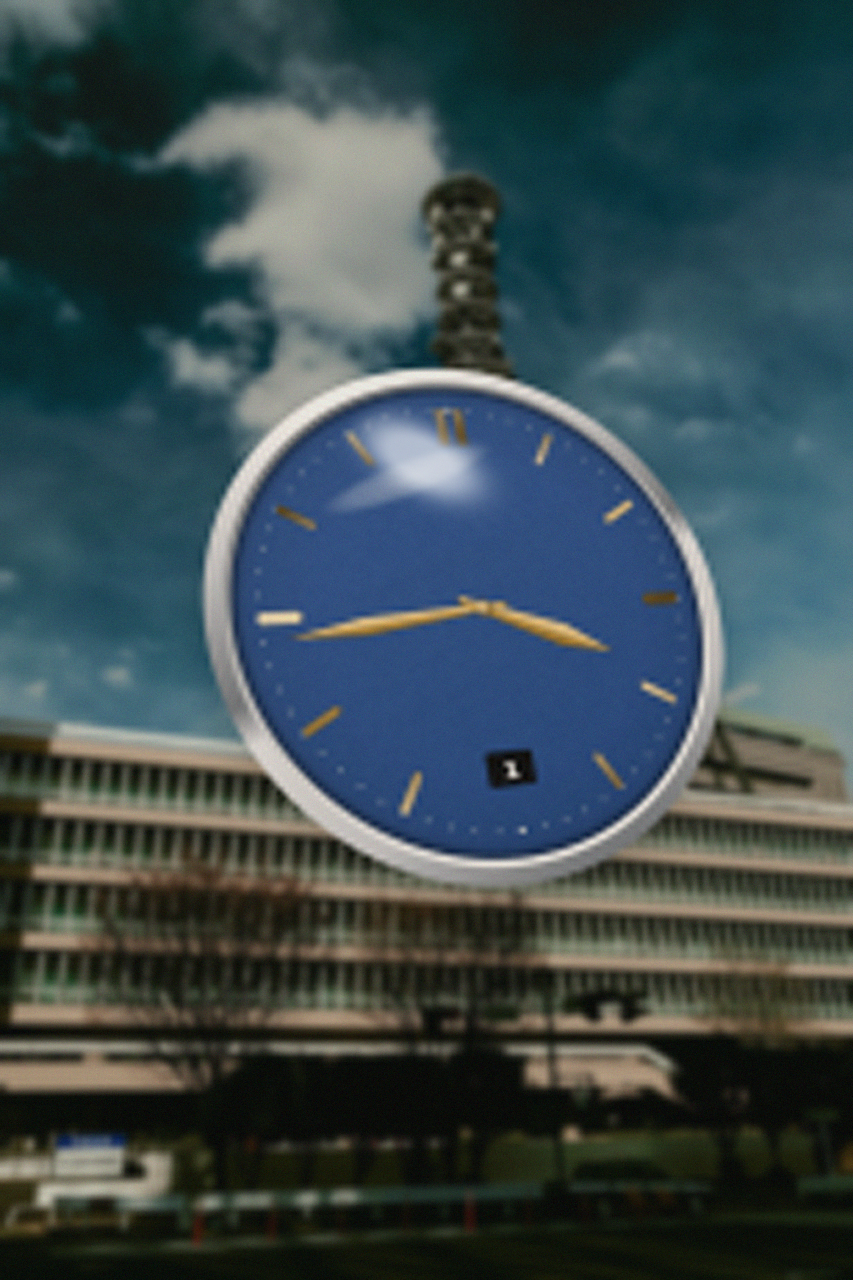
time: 3:44
